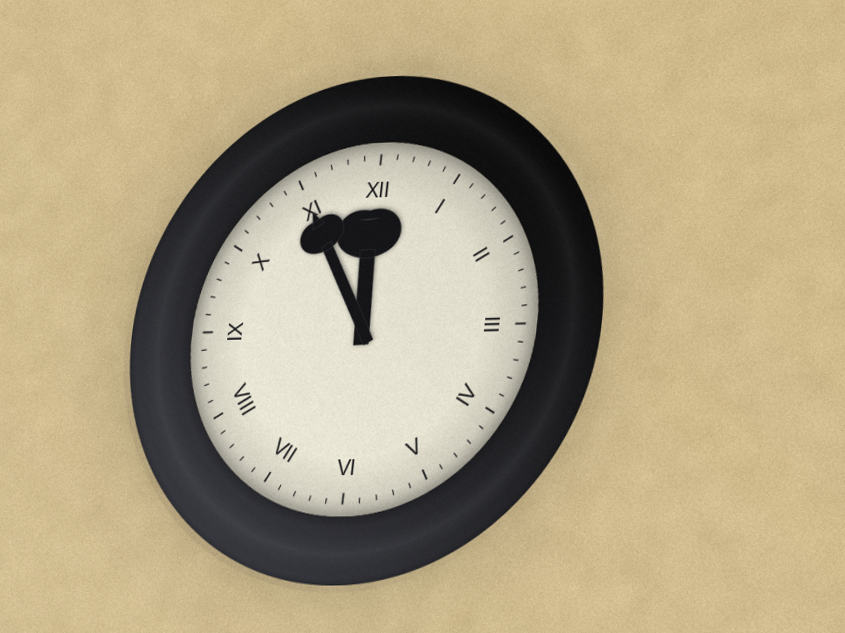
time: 11:55
